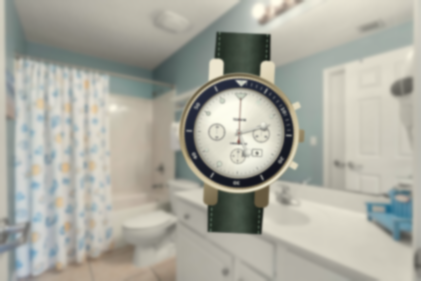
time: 5:12
